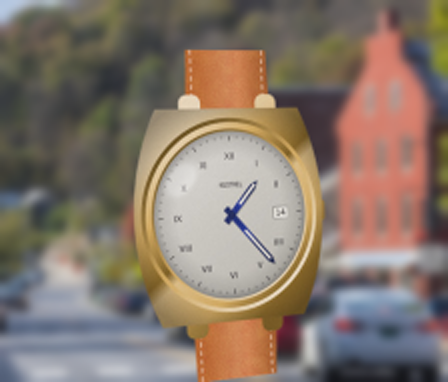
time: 1:23
